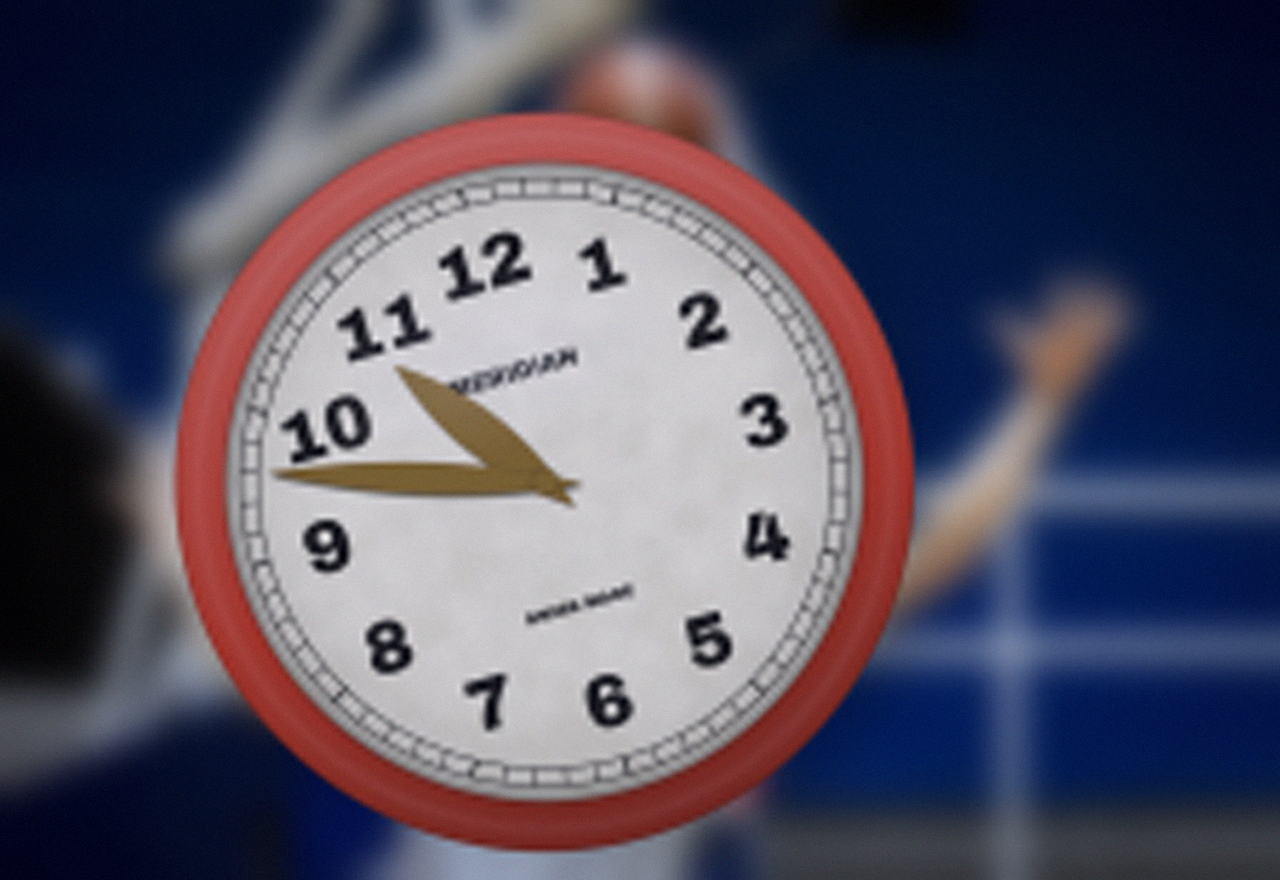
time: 10:48
